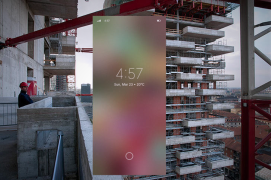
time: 4:57
